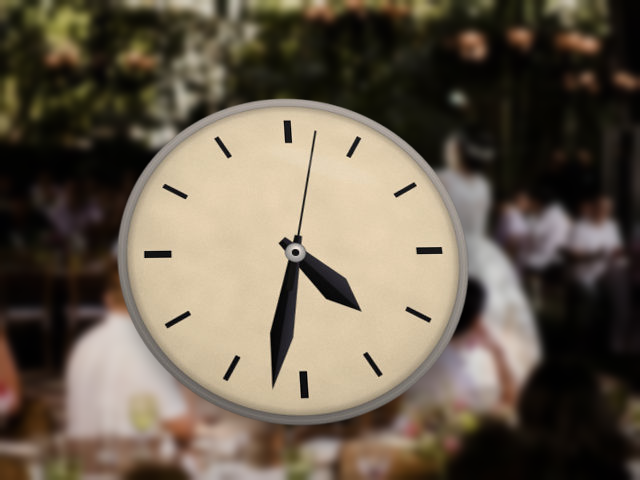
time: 4:32:02
